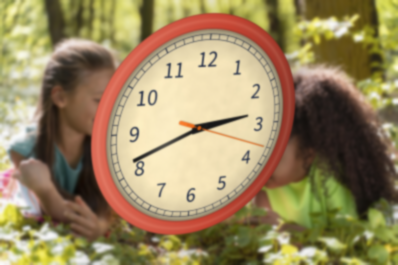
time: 2:41:18
